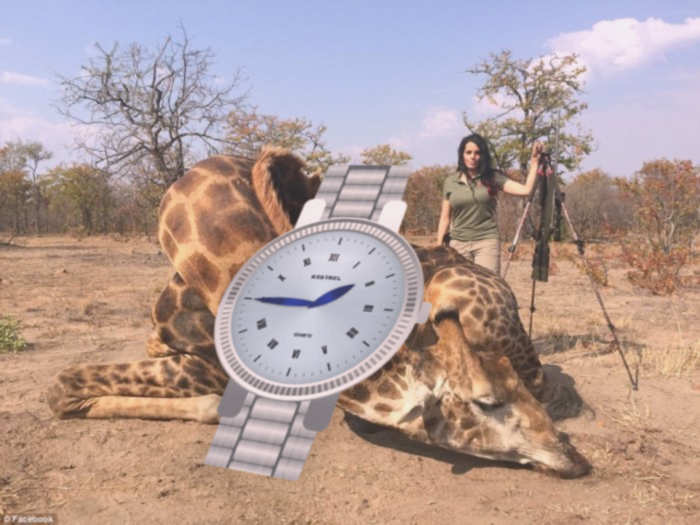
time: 1:45
